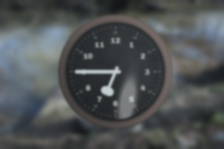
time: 6:45
